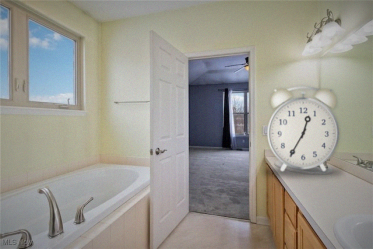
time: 12:35
